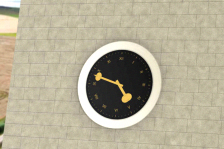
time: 4:48
